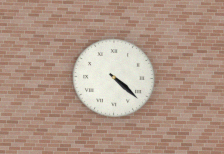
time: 4:22
